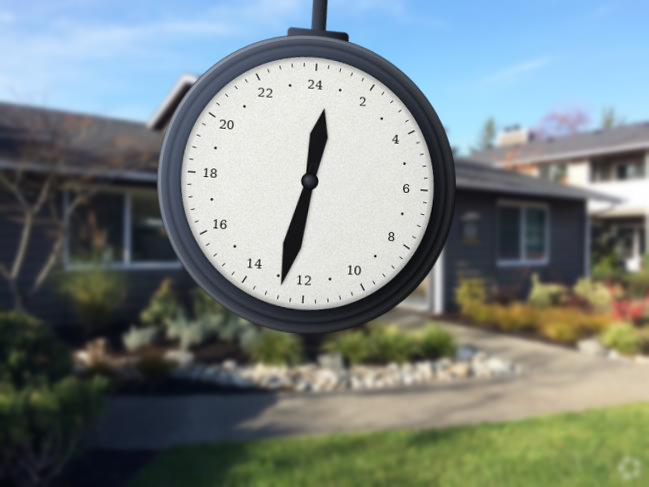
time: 0:32
